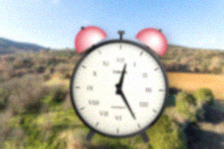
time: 12:25
